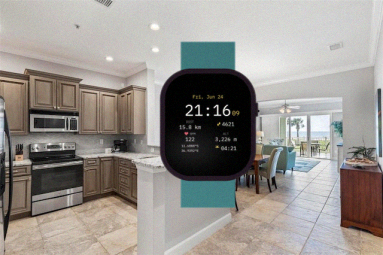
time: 21:16
